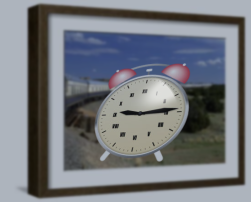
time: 9:14
